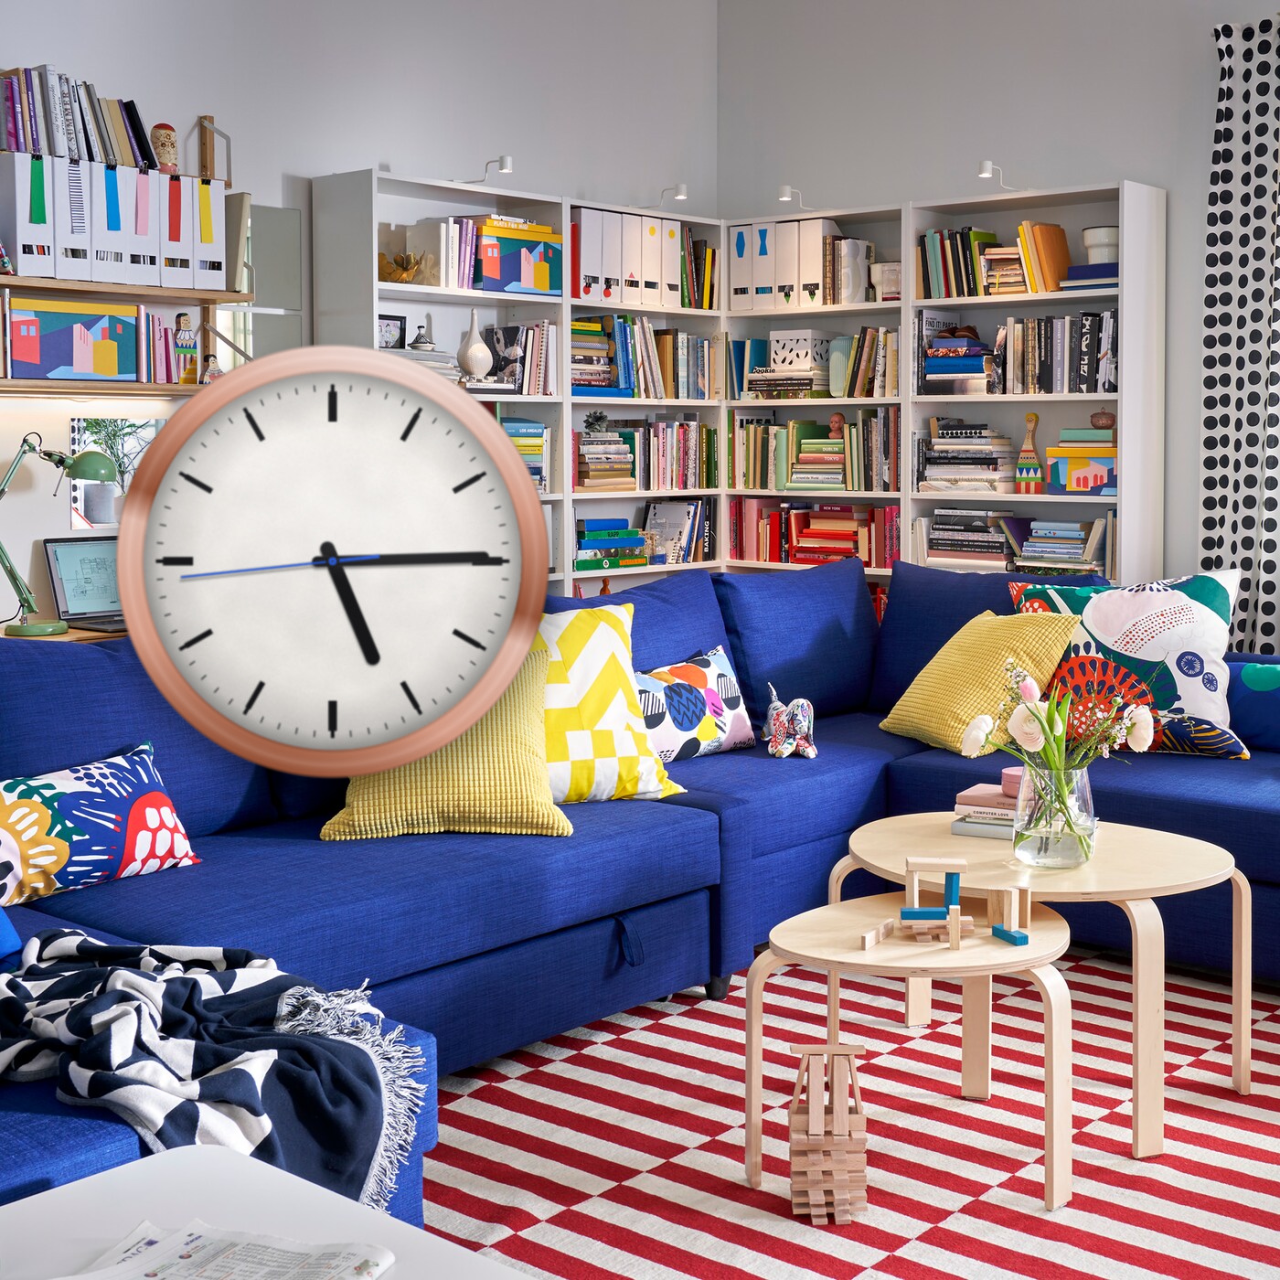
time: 5:14:44
